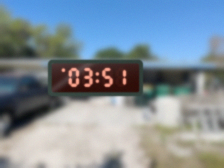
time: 3:51
